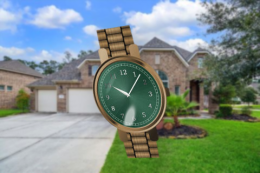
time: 10:07
